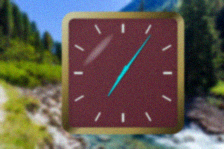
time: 7:06
